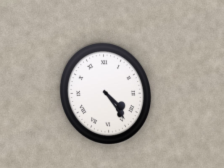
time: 4:24
